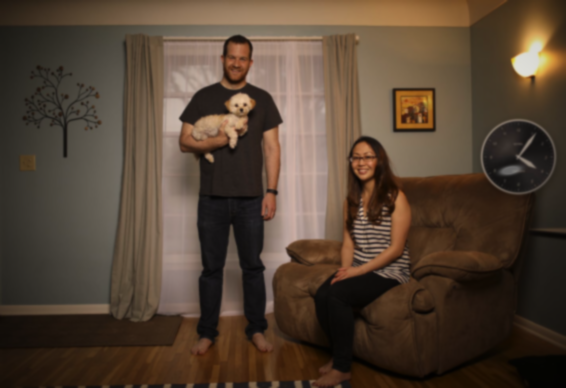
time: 4:06
